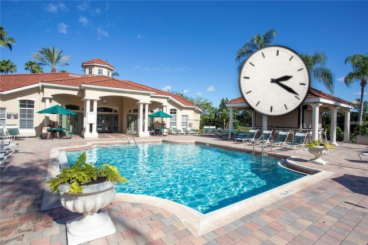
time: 2:19
